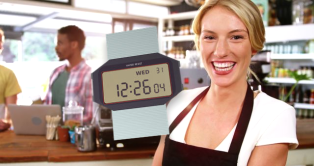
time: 12:26:04
